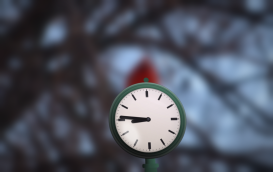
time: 8:46
